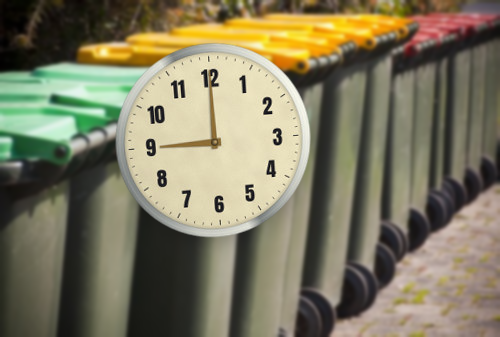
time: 9:00
